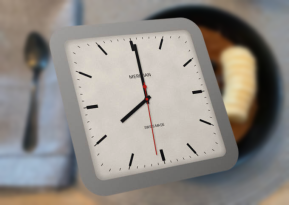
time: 8:00:31
